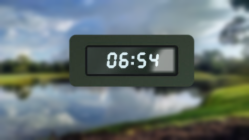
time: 6:54
